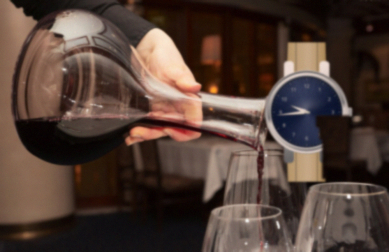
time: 9:44
